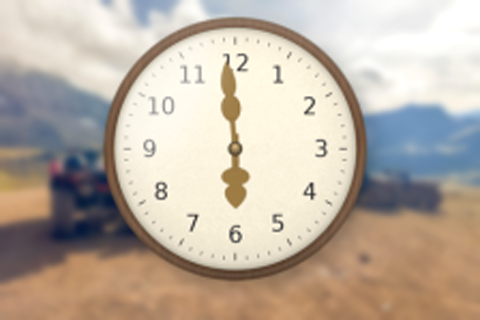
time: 5:59
